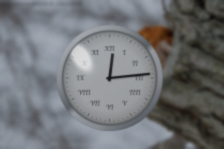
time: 12:14
